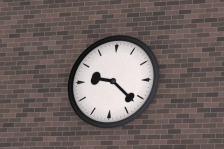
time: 9:22
